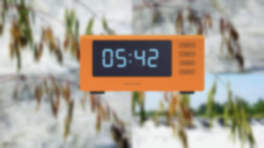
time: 5:42
